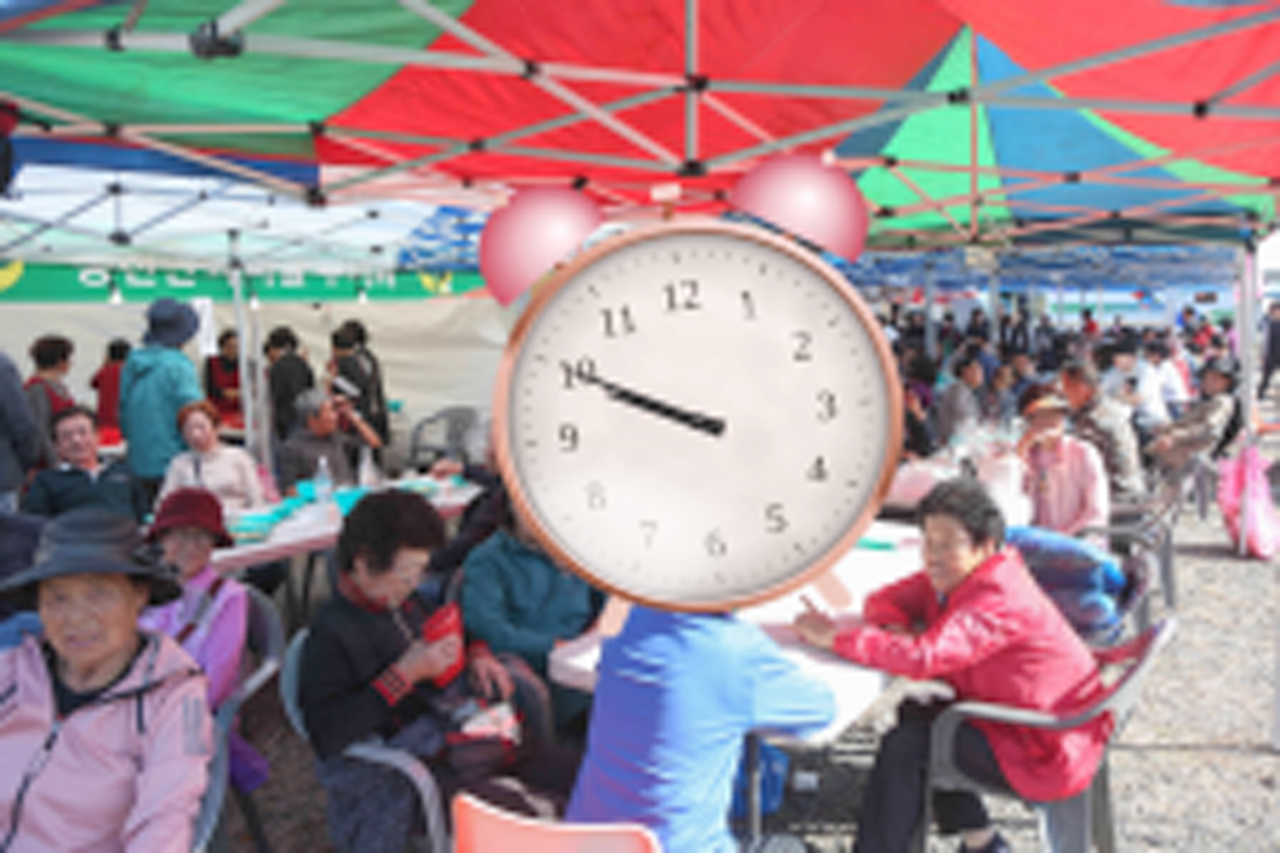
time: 9:50
